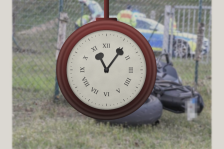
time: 11:06
